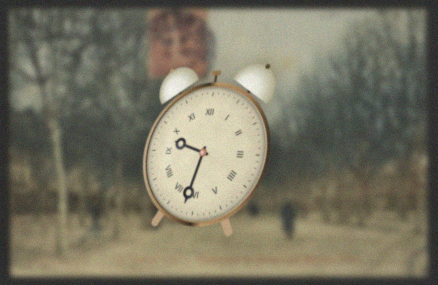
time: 9:32
